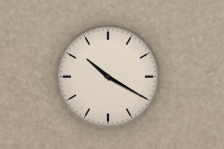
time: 10:20
